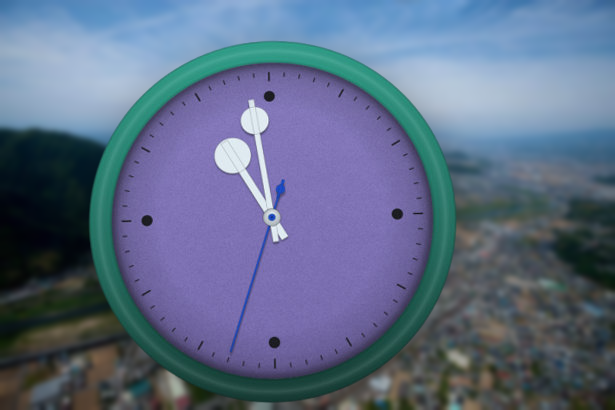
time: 10:58:33
